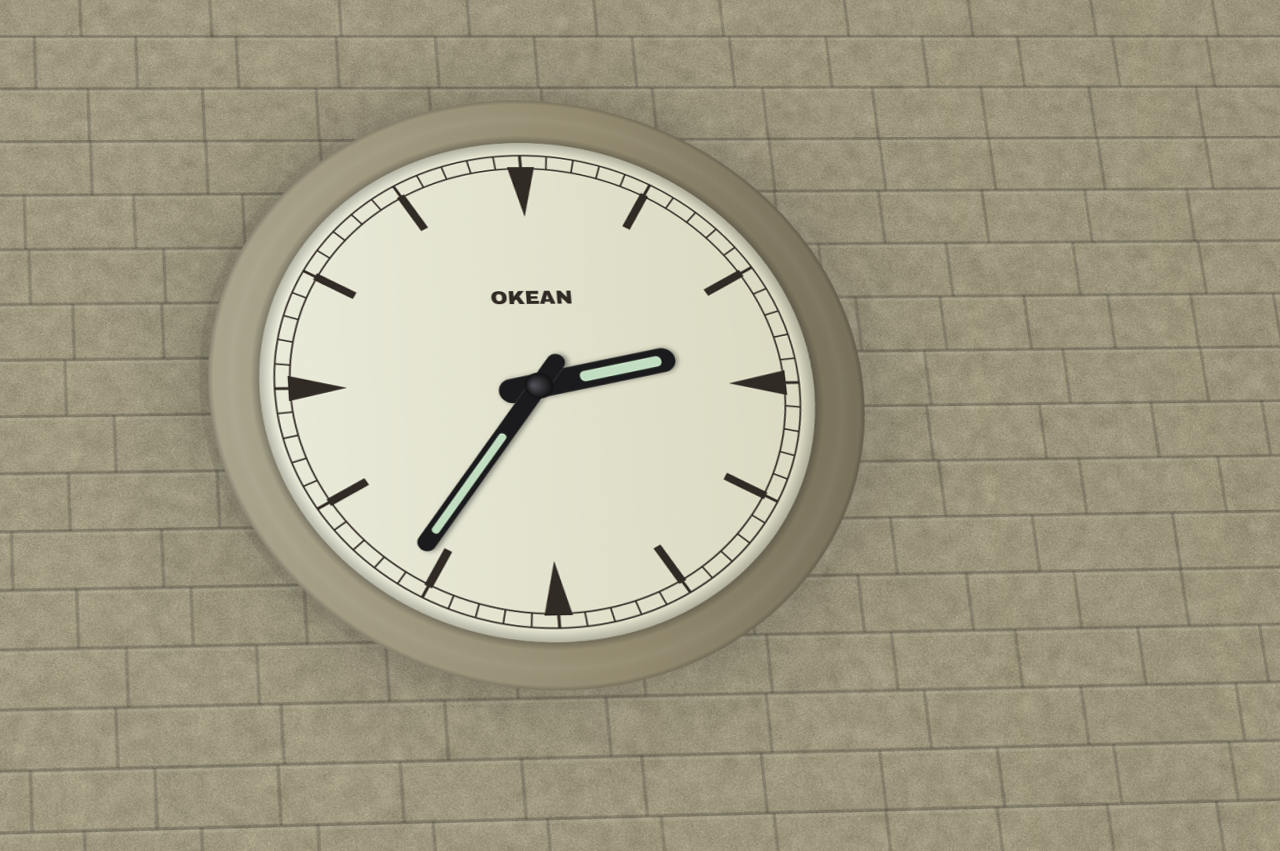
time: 2:36
